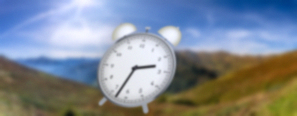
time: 2:33
